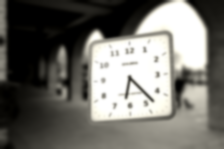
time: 6:23
